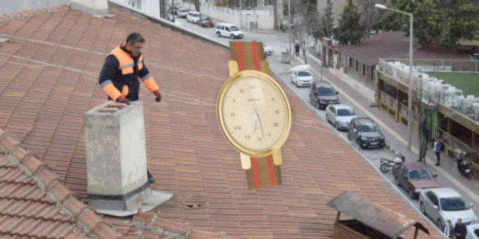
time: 6:28
